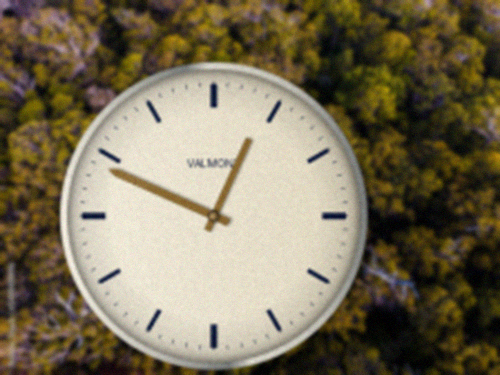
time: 12:49
